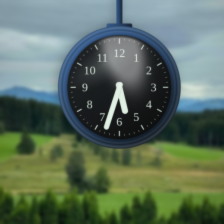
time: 5:33
